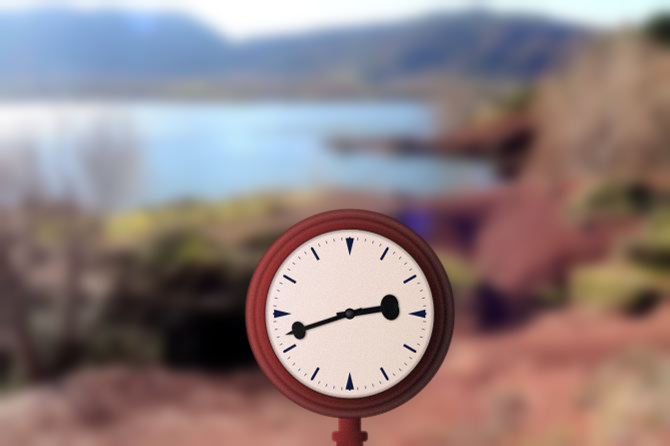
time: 2:42
